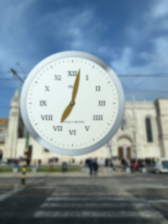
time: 7:02
